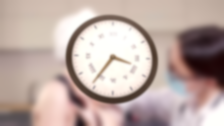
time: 3:36
